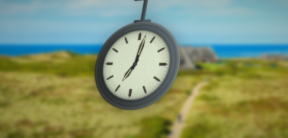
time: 7:02
